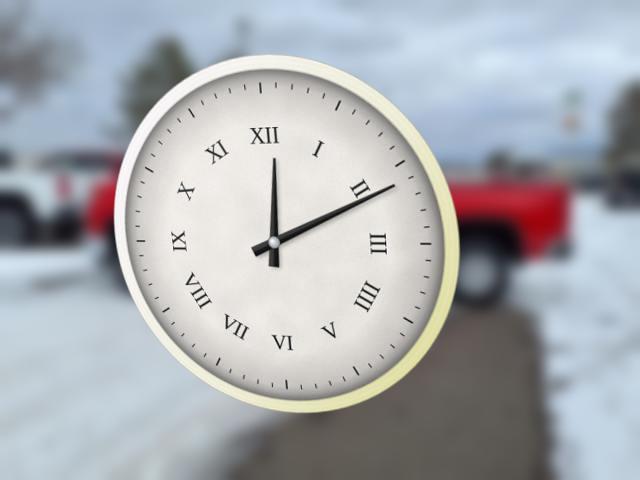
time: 12:11
